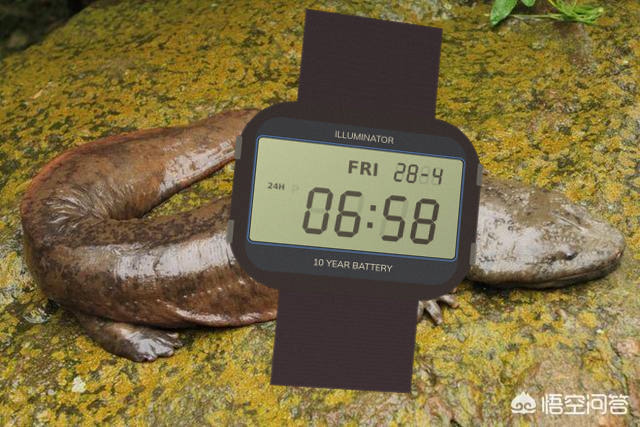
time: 6:58
